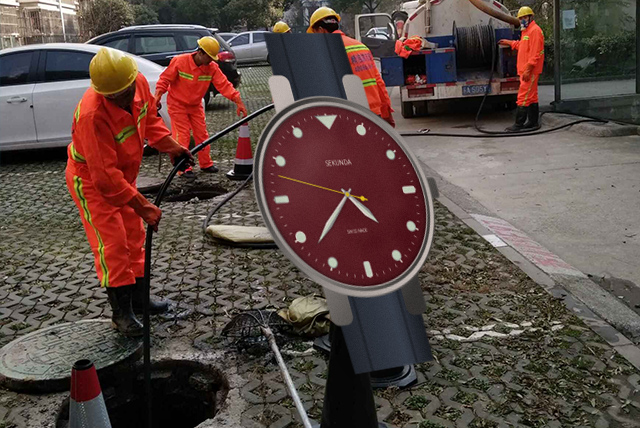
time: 4:37:48
